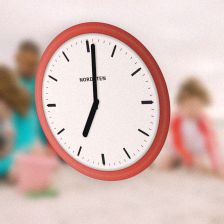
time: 7:01
